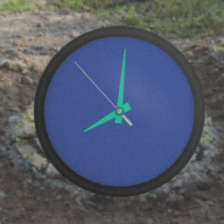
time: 8:00:53
